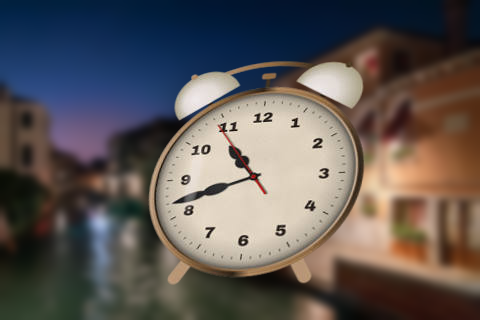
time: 10:41:54
